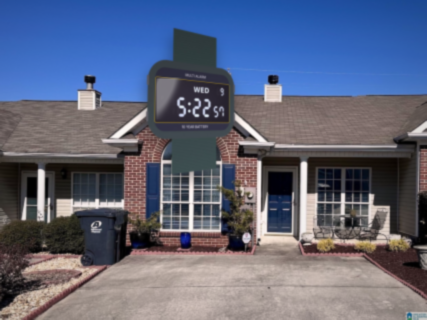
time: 5:22:57
